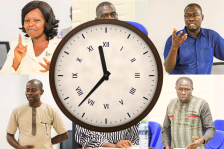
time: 11:37
